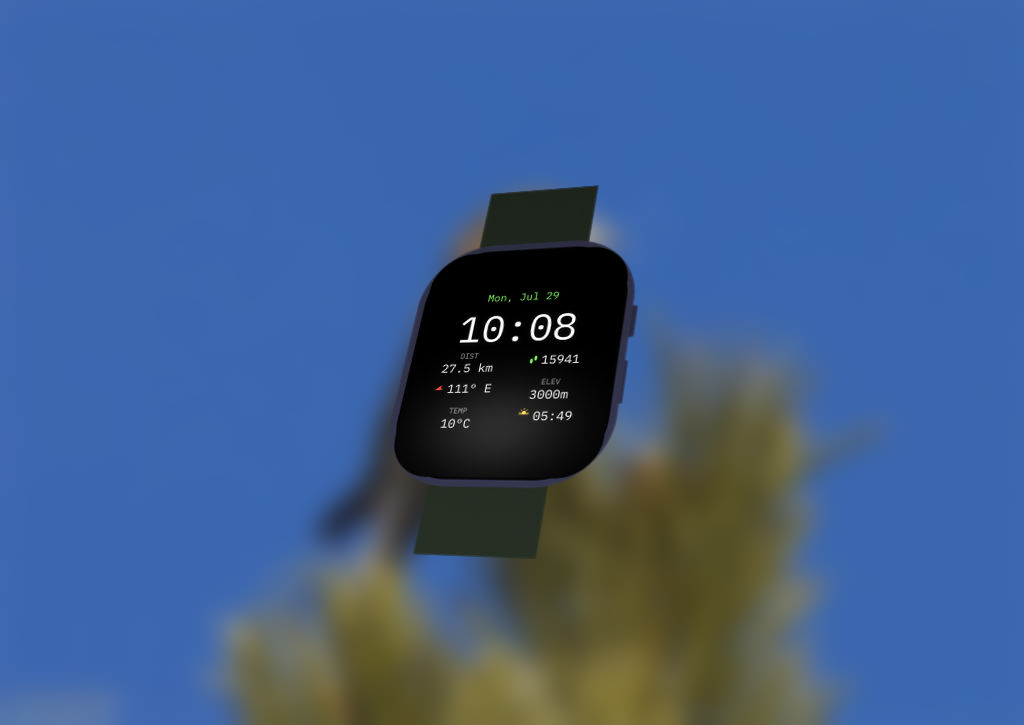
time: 10:08
